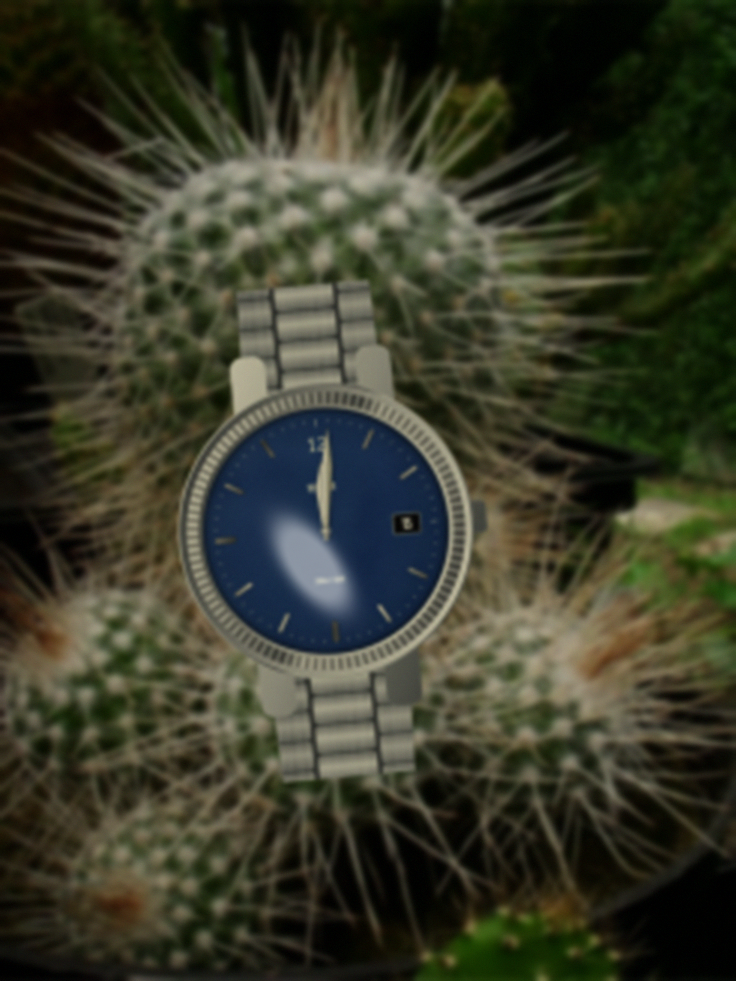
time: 12:01
